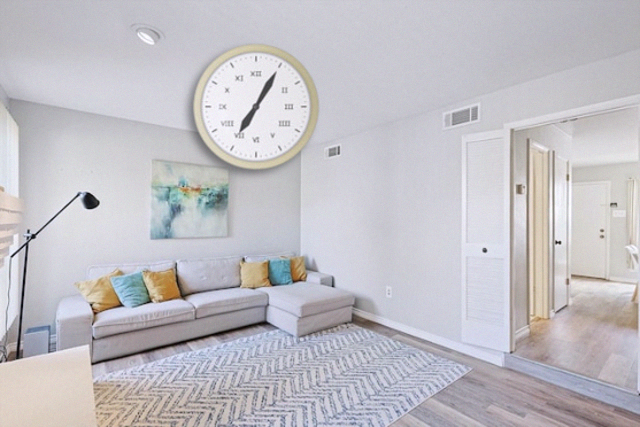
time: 7:05
